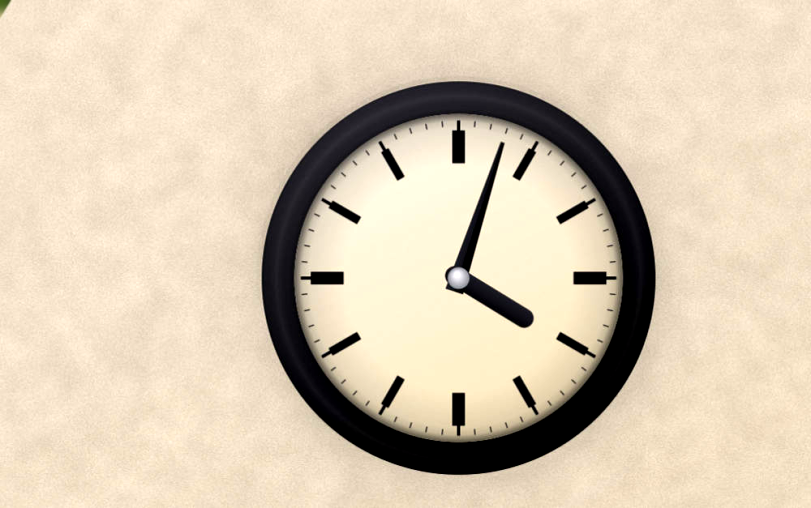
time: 4:03
